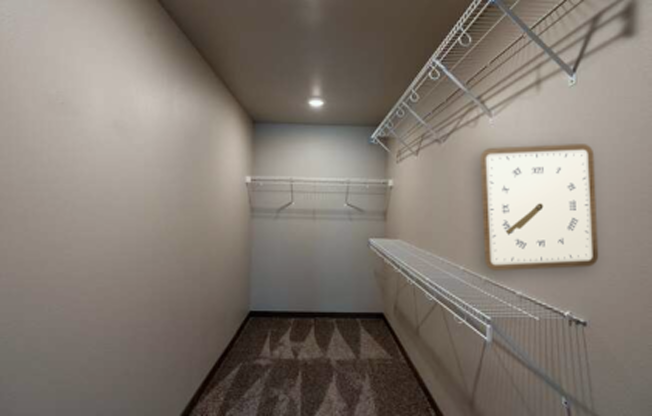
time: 7:39
